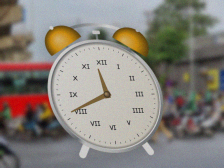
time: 11:41
